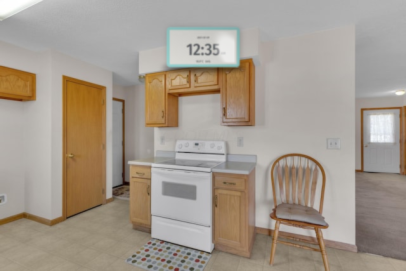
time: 12:35
